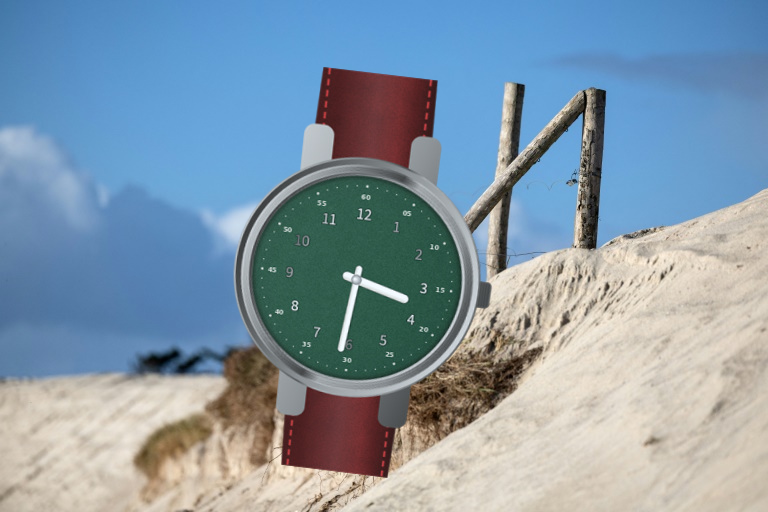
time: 3:31
